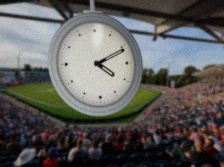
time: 4:11
